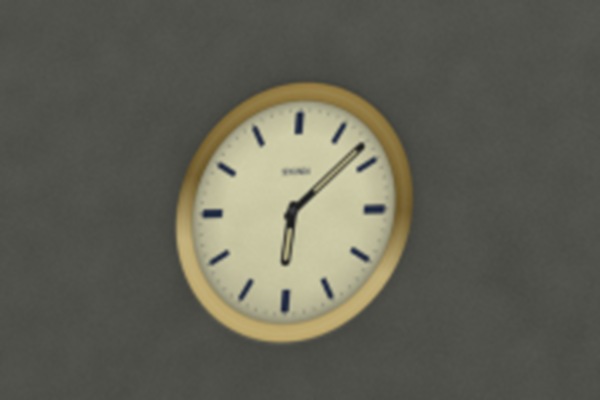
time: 6:08
